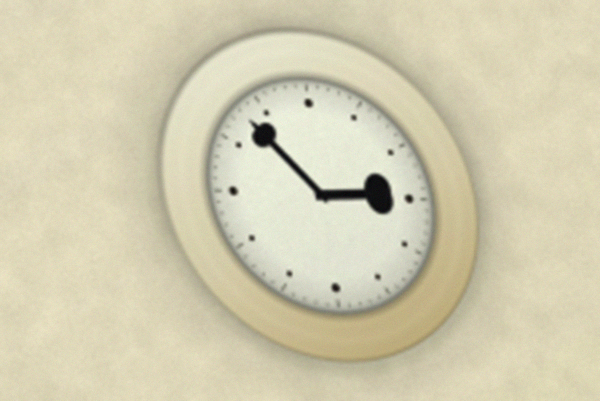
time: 2:53
